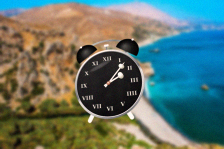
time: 2:07
